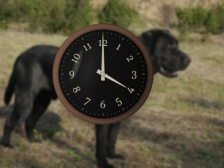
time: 4:00
